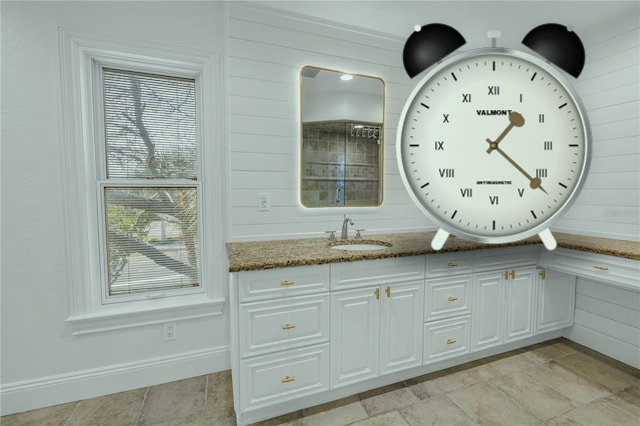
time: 1:22
